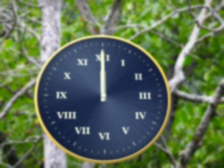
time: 12:00
